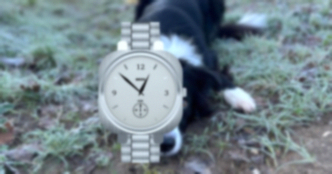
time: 12:52
